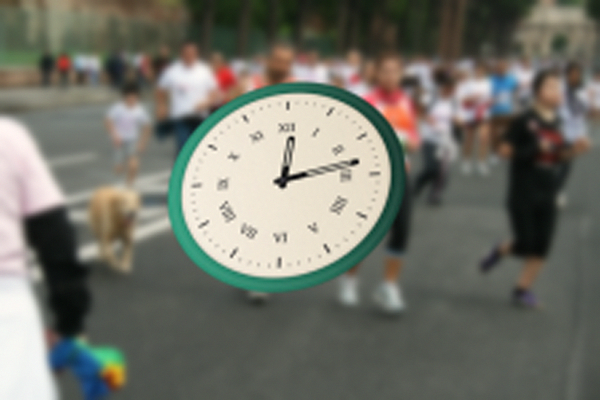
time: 12:13
